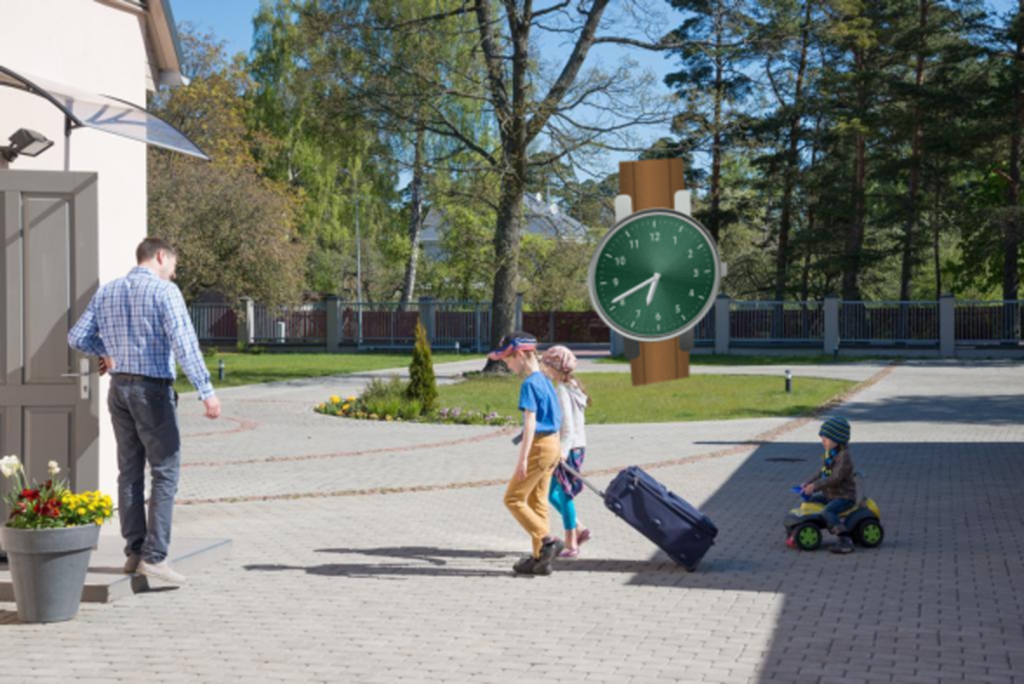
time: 6:41
